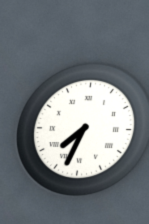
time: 7:33
